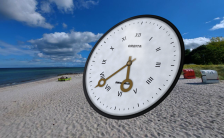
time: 5:38
